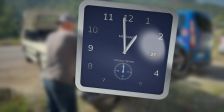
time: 12:59
